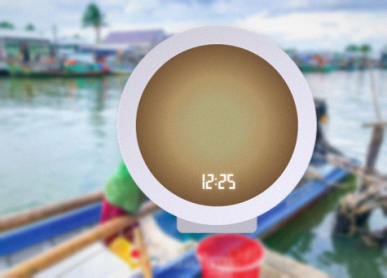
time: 12:25
